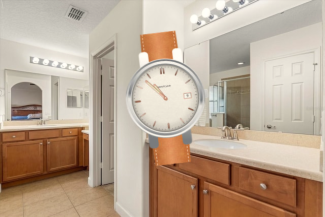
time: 10:53
